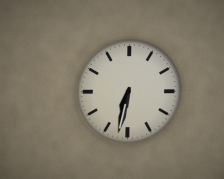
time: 6:32
